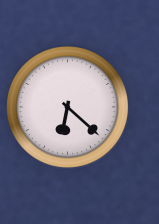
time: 6:22
